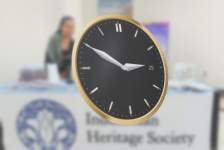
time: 2:50
